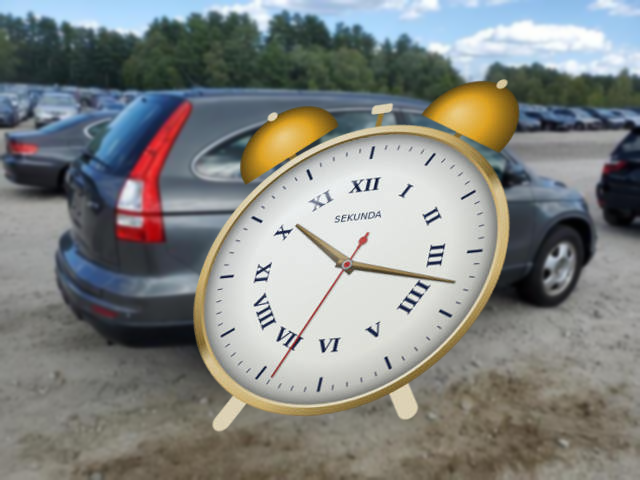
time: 10:17:34
